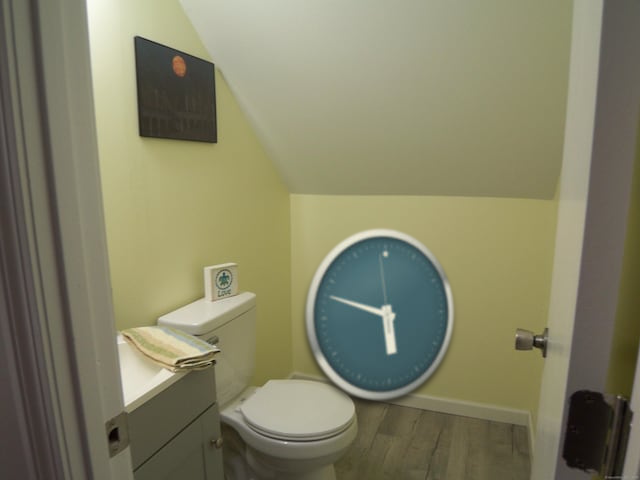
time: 5:47:59
